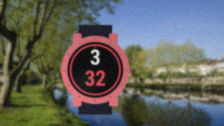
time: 3:32
